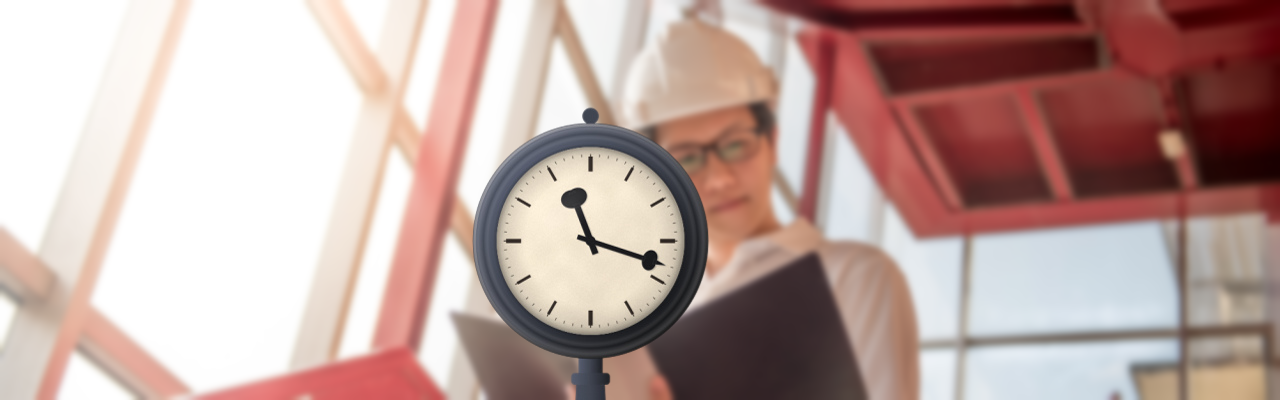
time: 11:18
